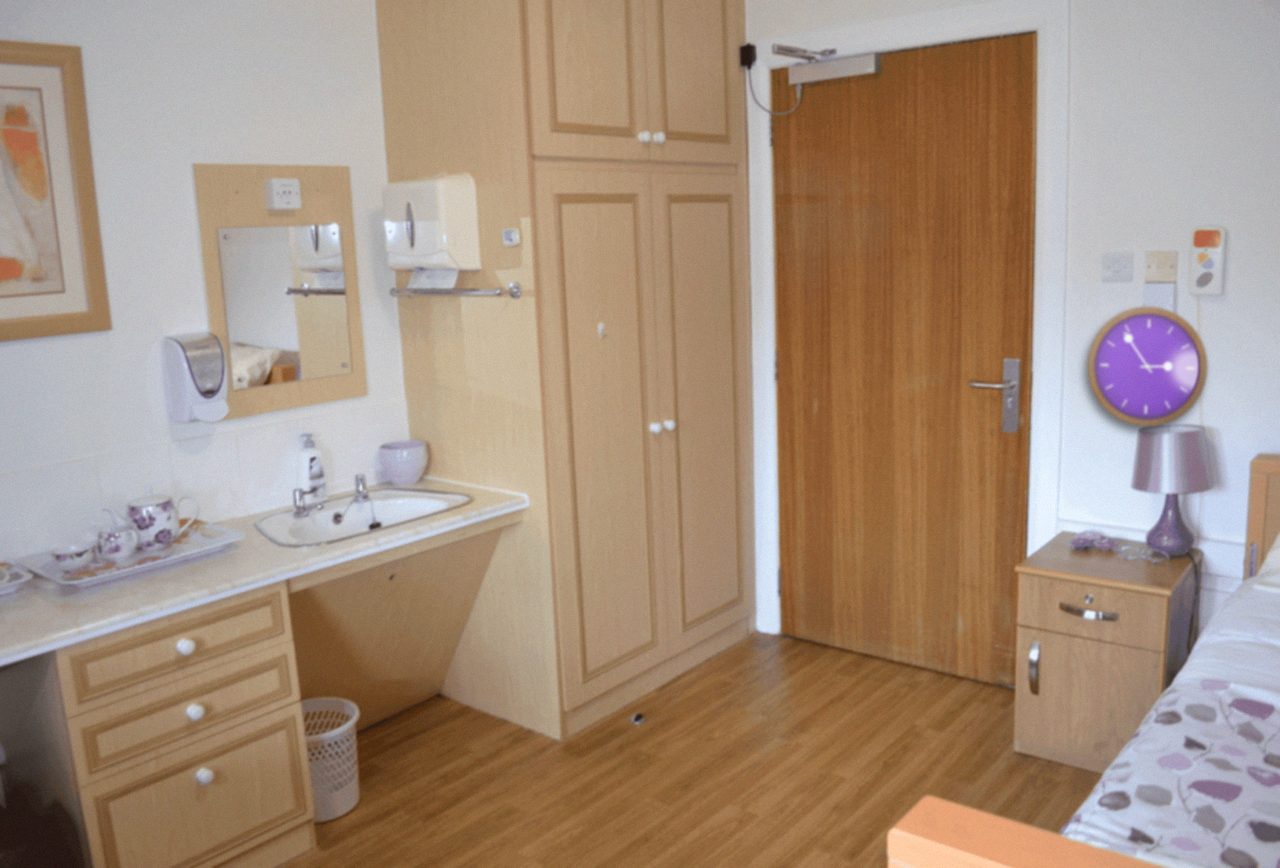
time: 2:54
